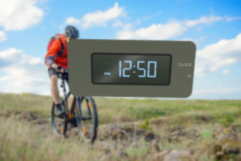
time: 12:50
